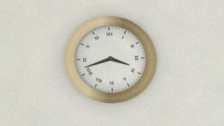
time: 3:42
